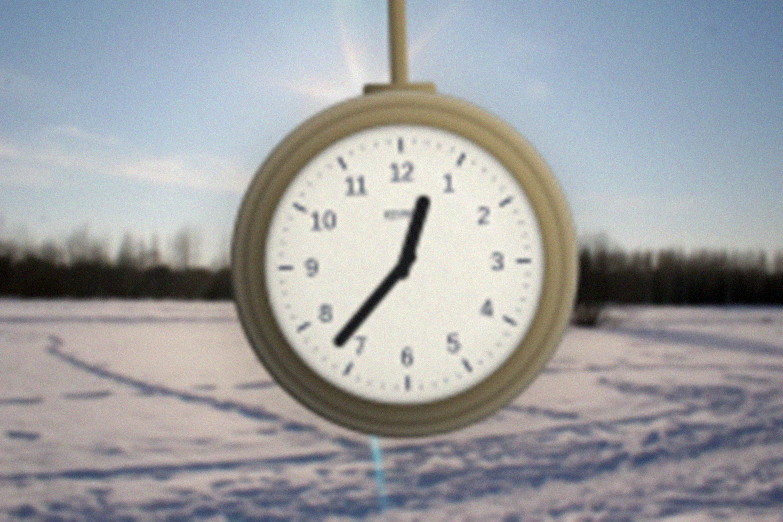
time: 12:37
